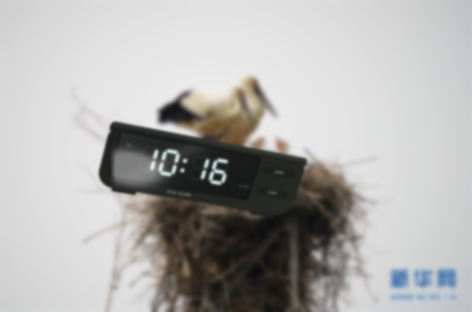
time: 10:16
